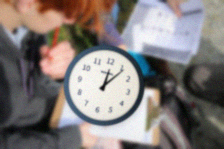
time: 12:06
